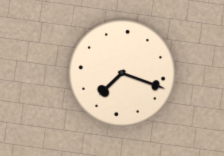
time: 7:17
